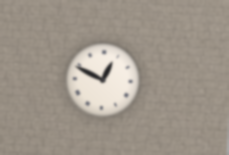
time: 12:49
